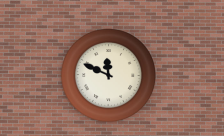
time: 11:49
